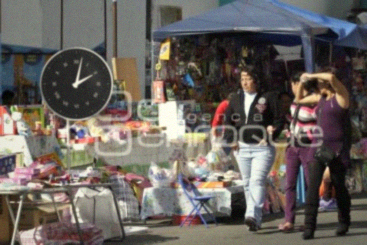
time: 2:02
